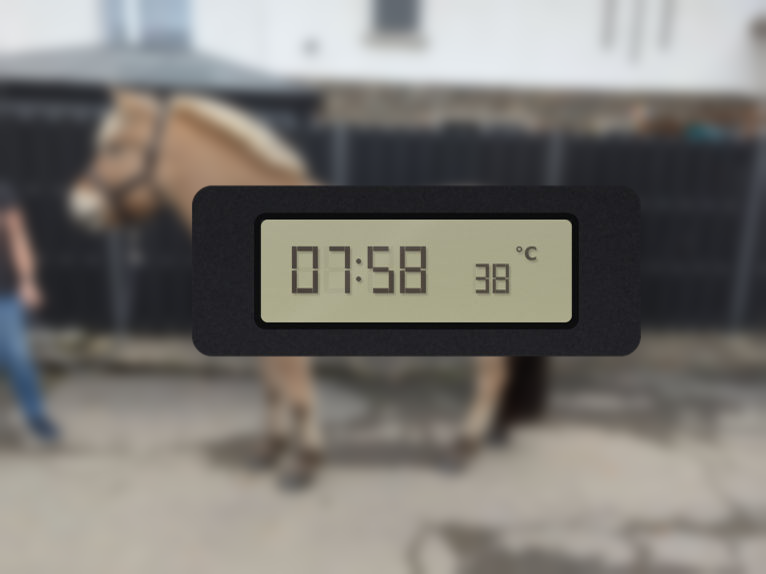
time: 7:58
